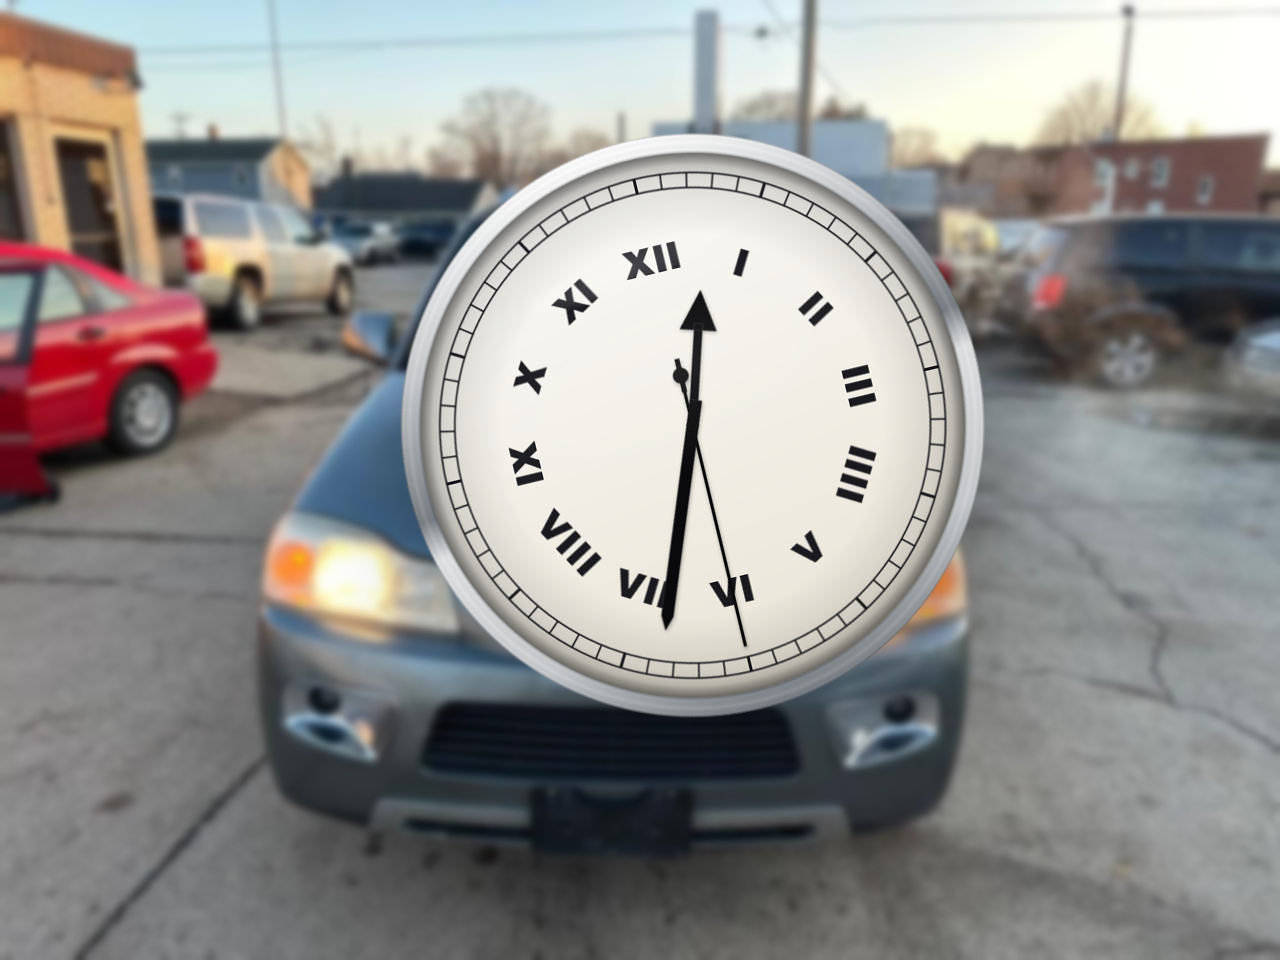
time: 12:33:30
